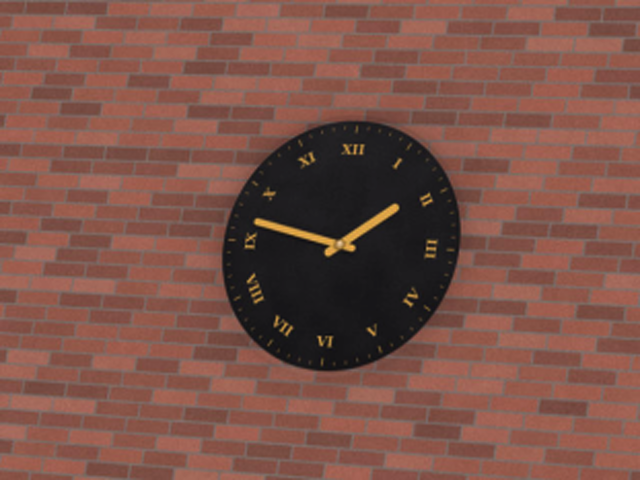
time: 1:47
